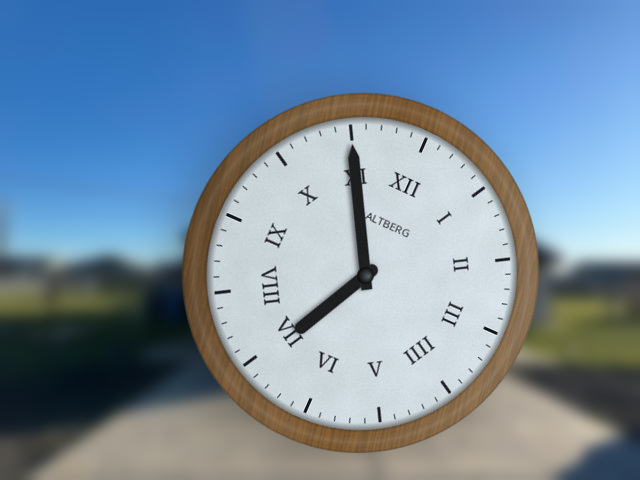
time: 6:55
